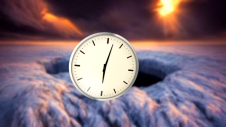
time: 6:02
